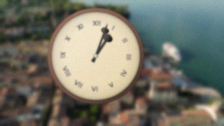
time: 1:03
